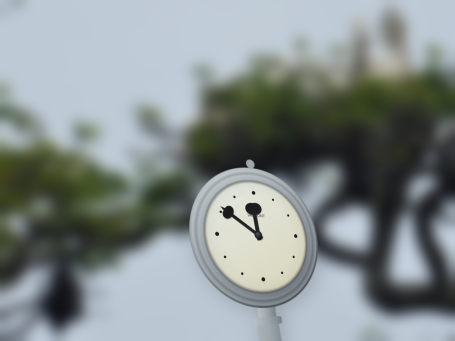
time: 11:51
